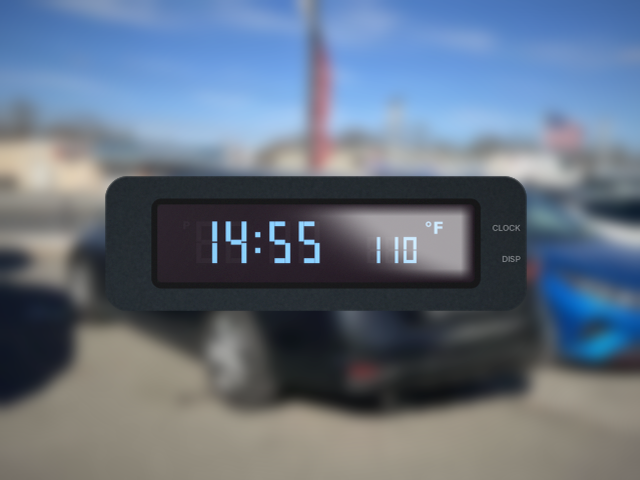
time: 14:55
